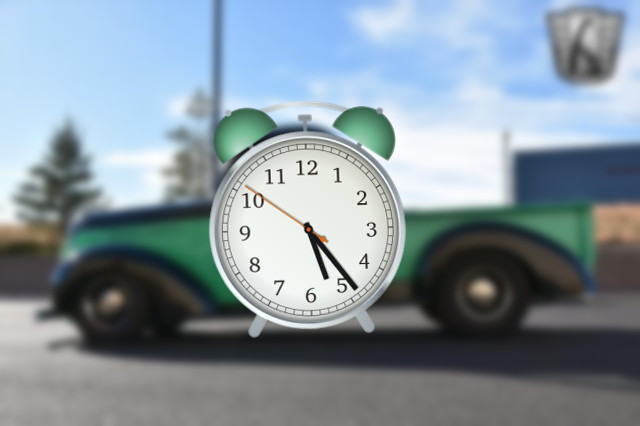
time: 5:23:51
